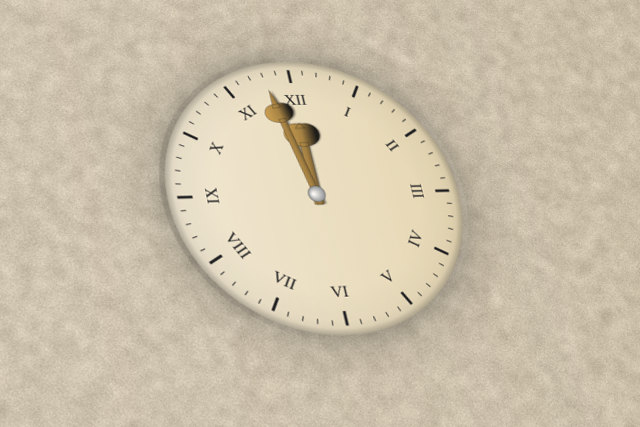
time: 11:58
